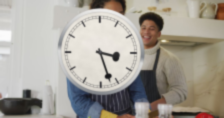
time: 3:27
